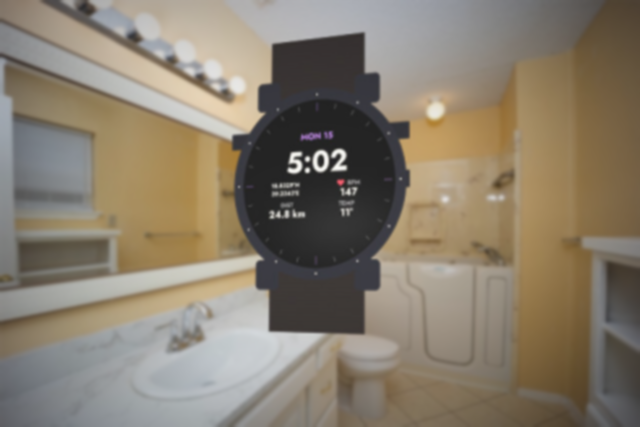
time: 5:02
